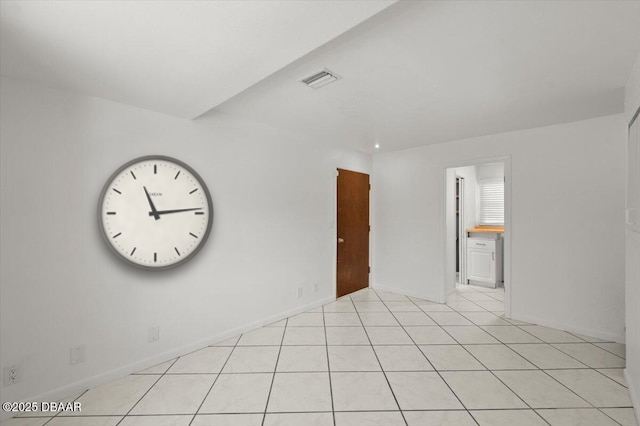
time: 11:14
